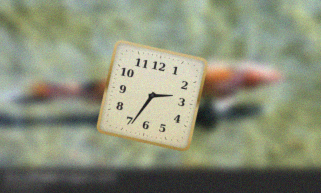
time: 2:34
